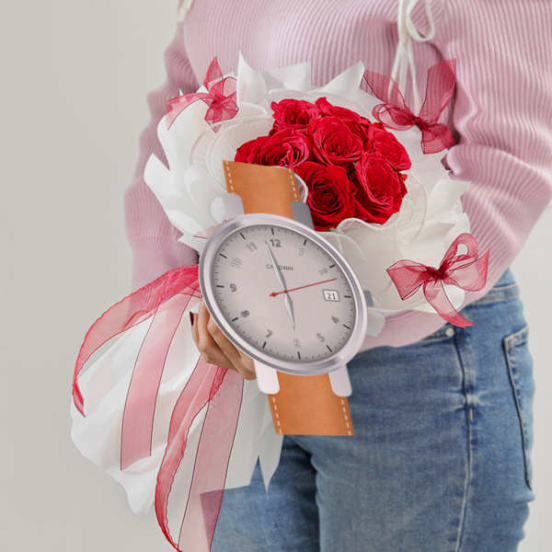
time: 5:58:12
